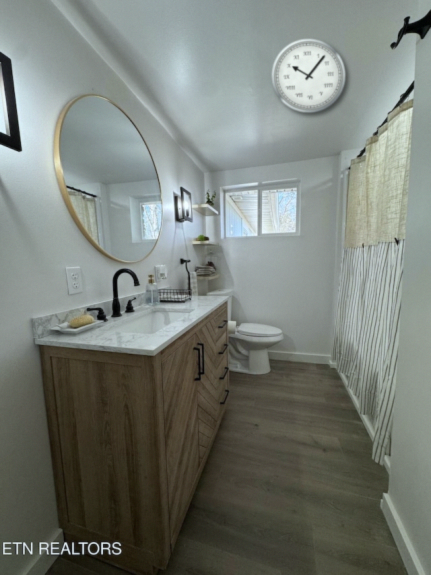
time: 10:07
